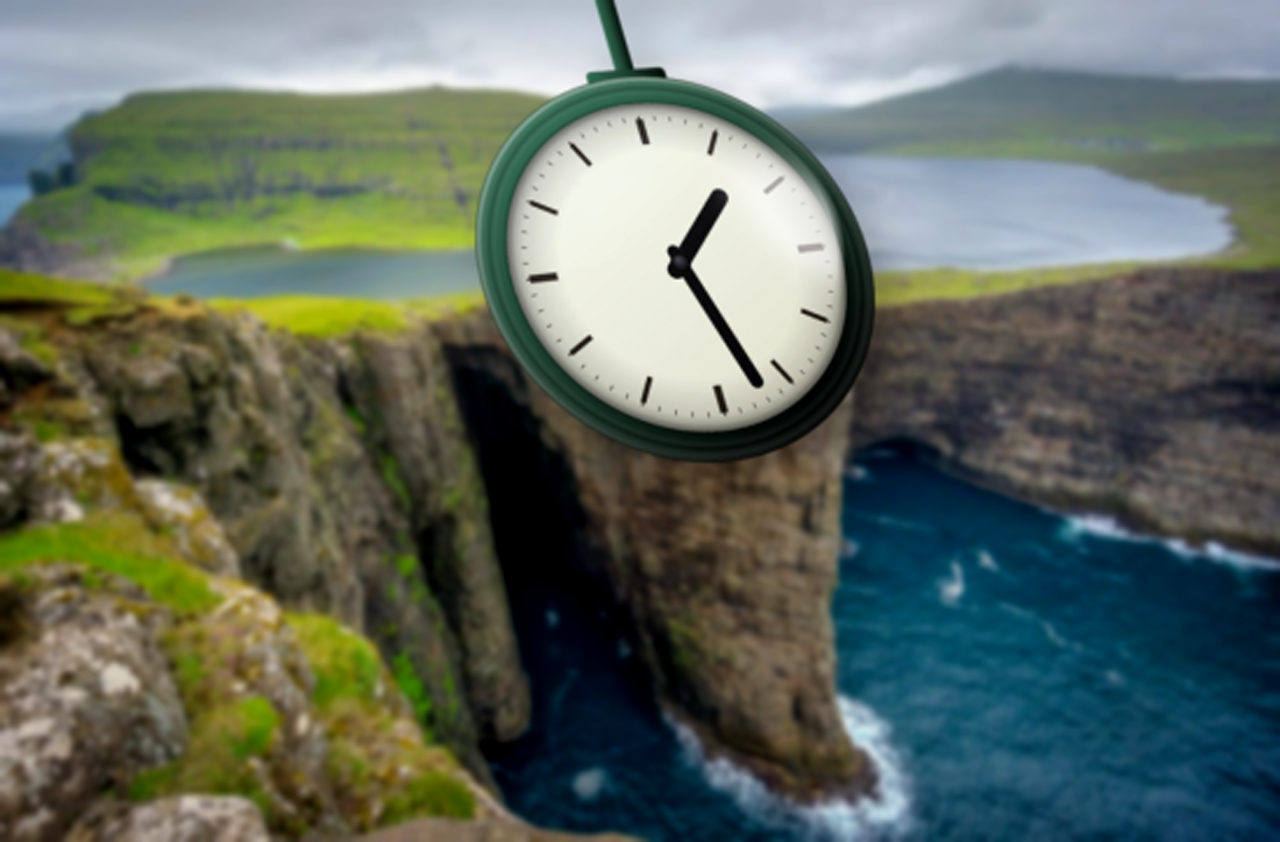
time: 1:27
